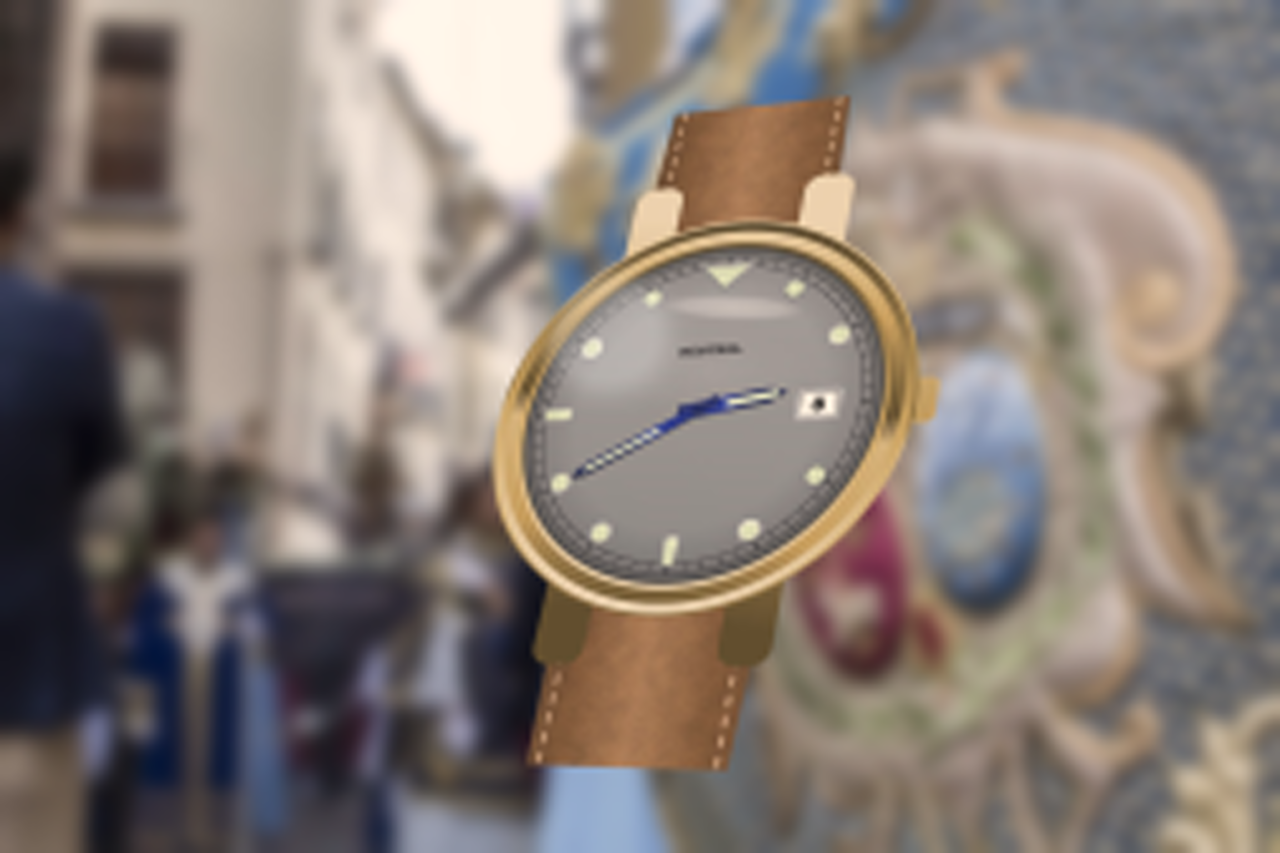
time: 2:40
